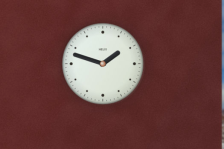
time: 1:48
